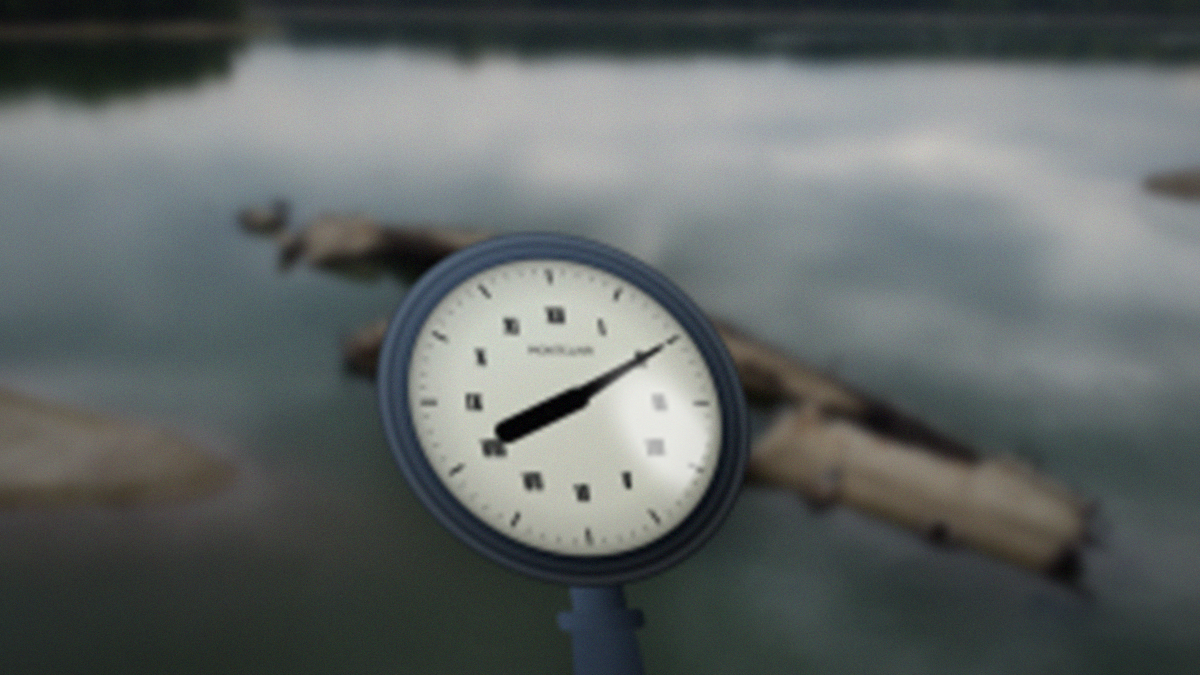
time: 8:10
